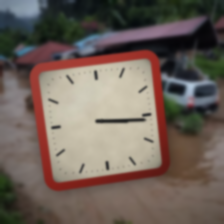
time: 3:16
